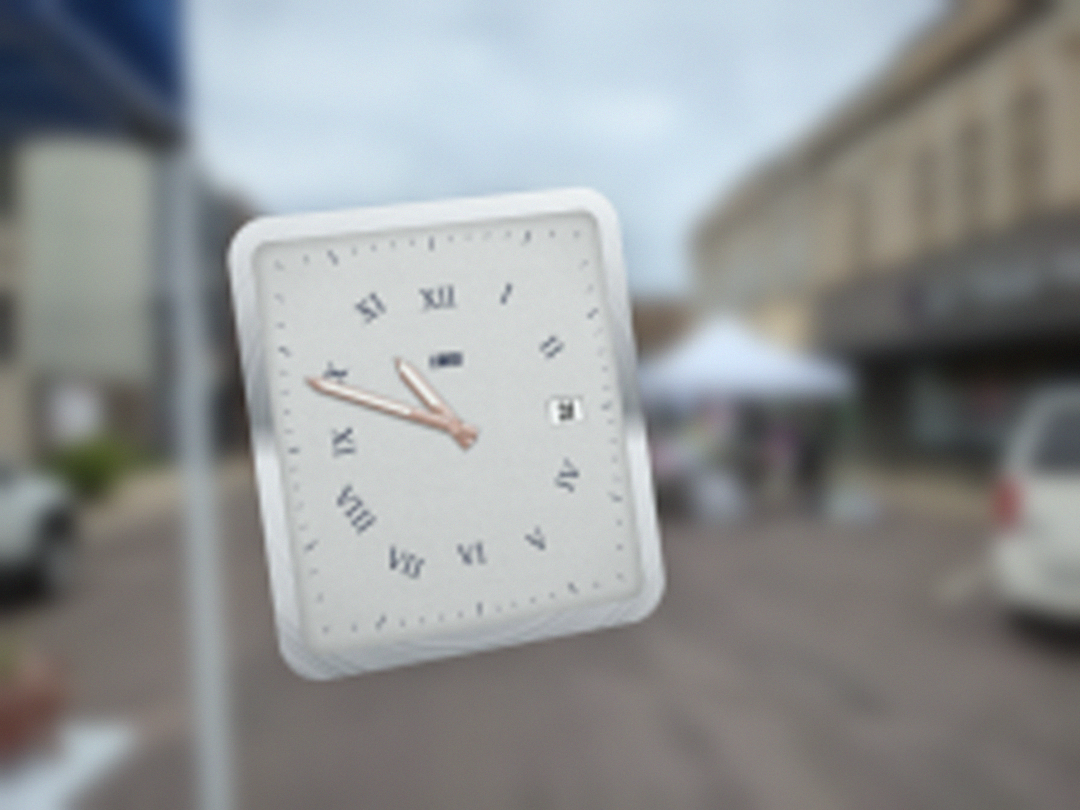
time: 10:49
